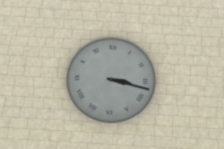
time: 3:17
